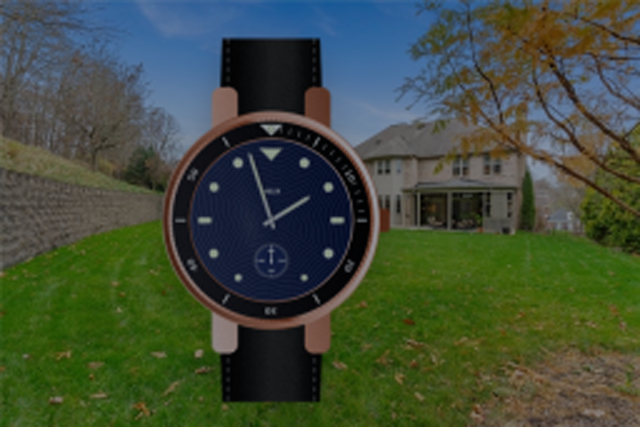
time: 1:57
